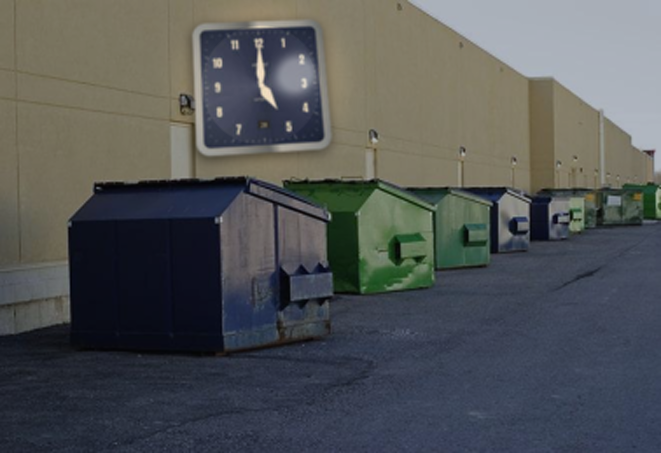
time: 5:00
